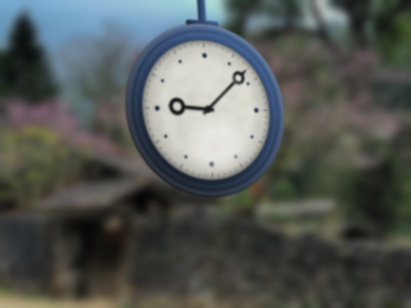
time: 9:08
